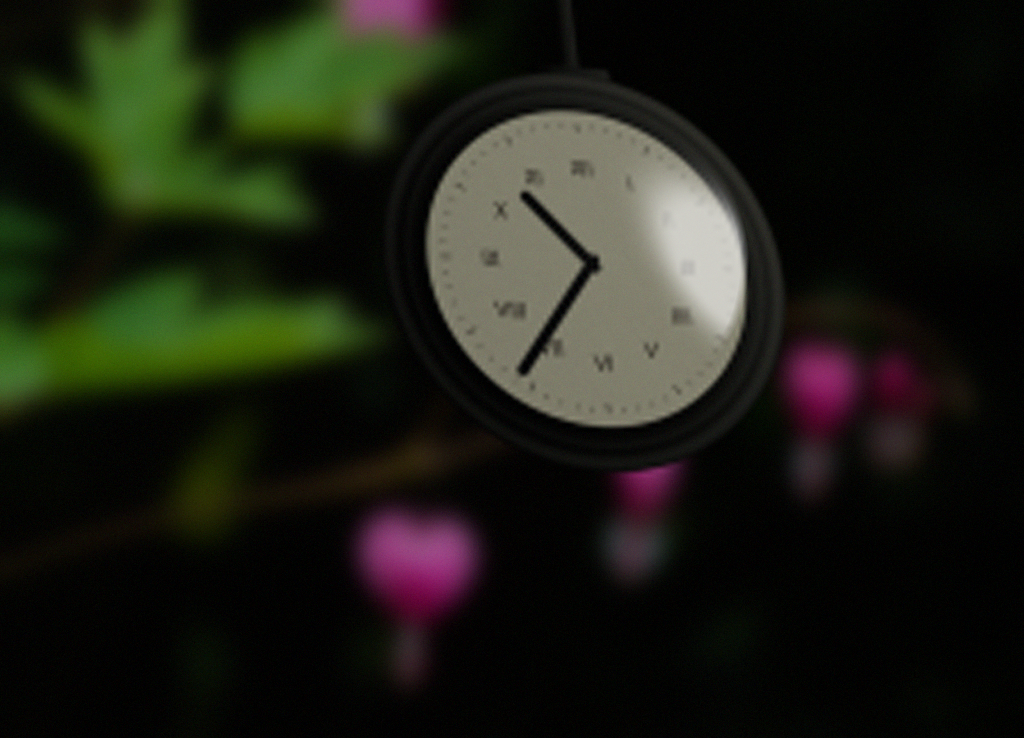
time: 10:36
